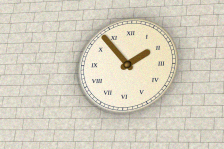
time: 1:53
